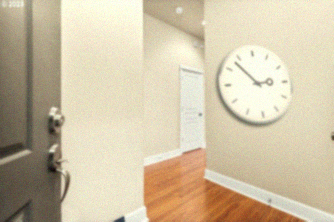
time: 2:53
